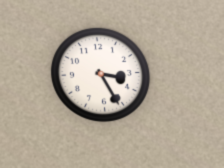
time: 3:26
